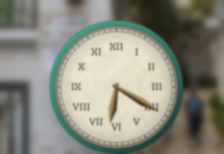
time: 6:20
